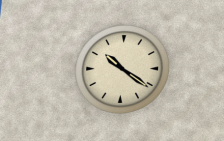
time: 10:21
